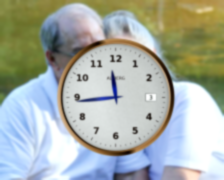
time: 11:44
